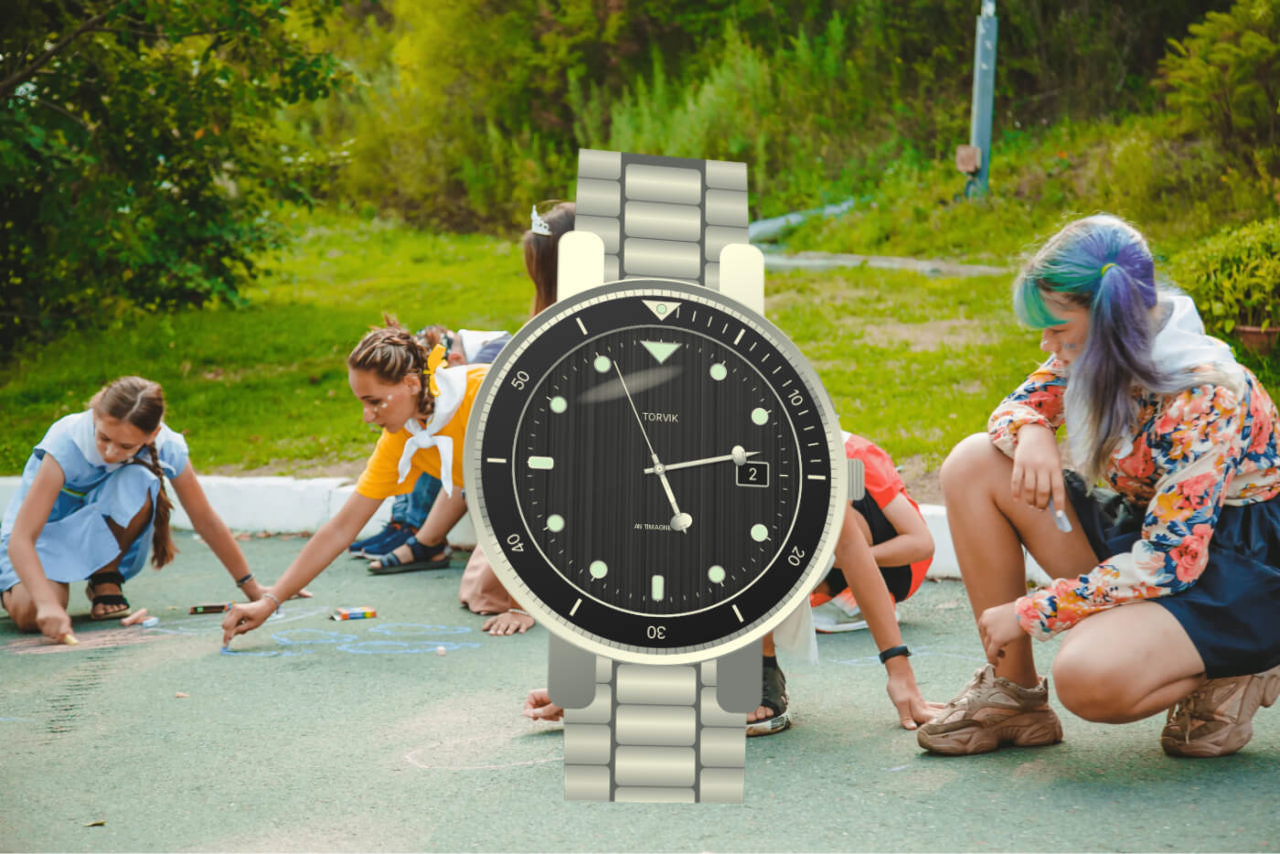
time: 5:12:56
